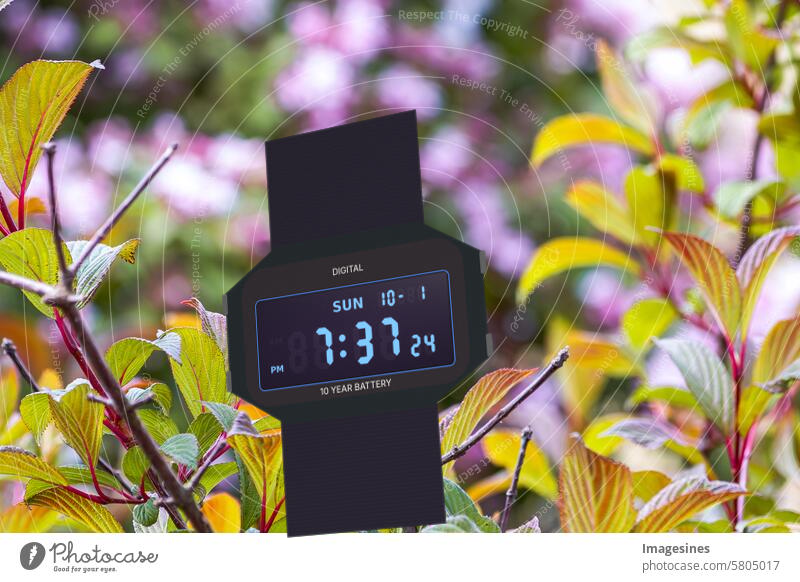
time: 7:37:24
